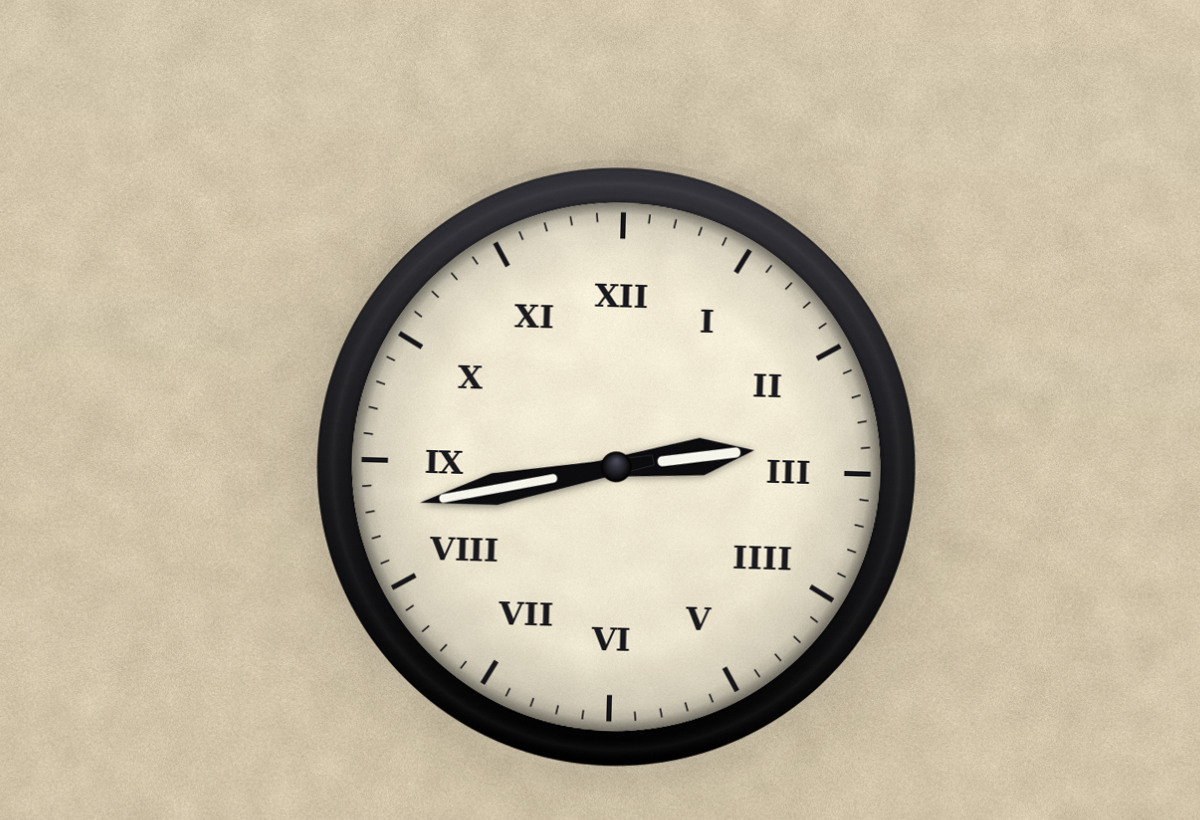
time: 2:43
